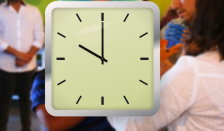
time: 10:00
